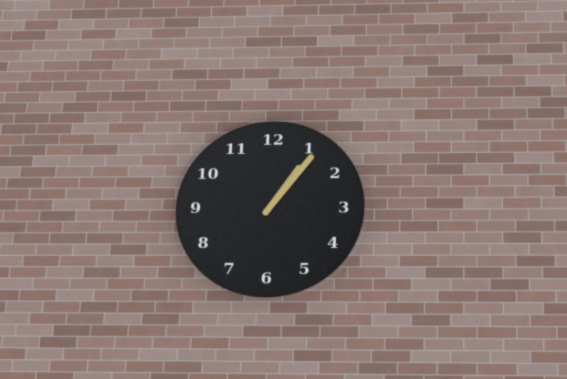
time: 1:06
